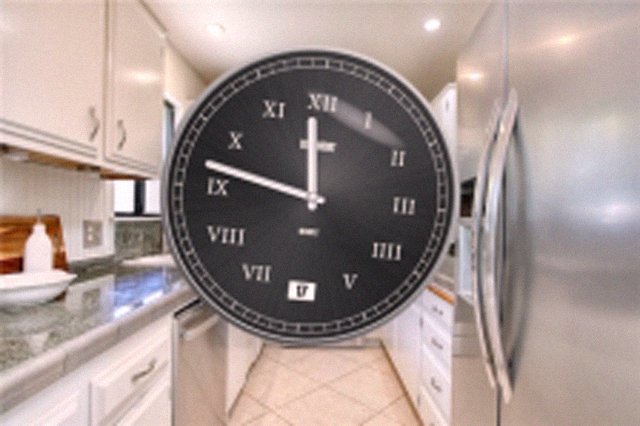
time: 11:47
